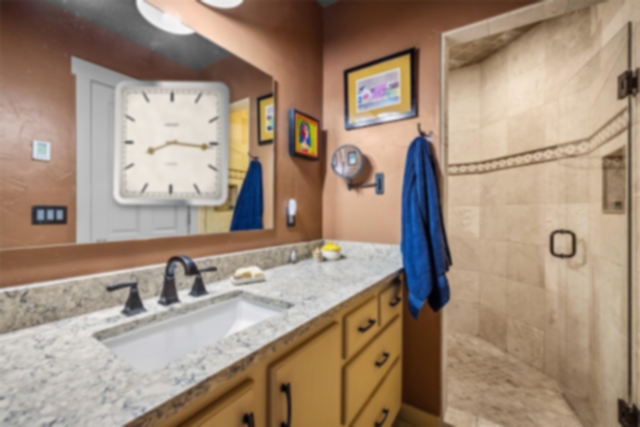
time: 8:16
